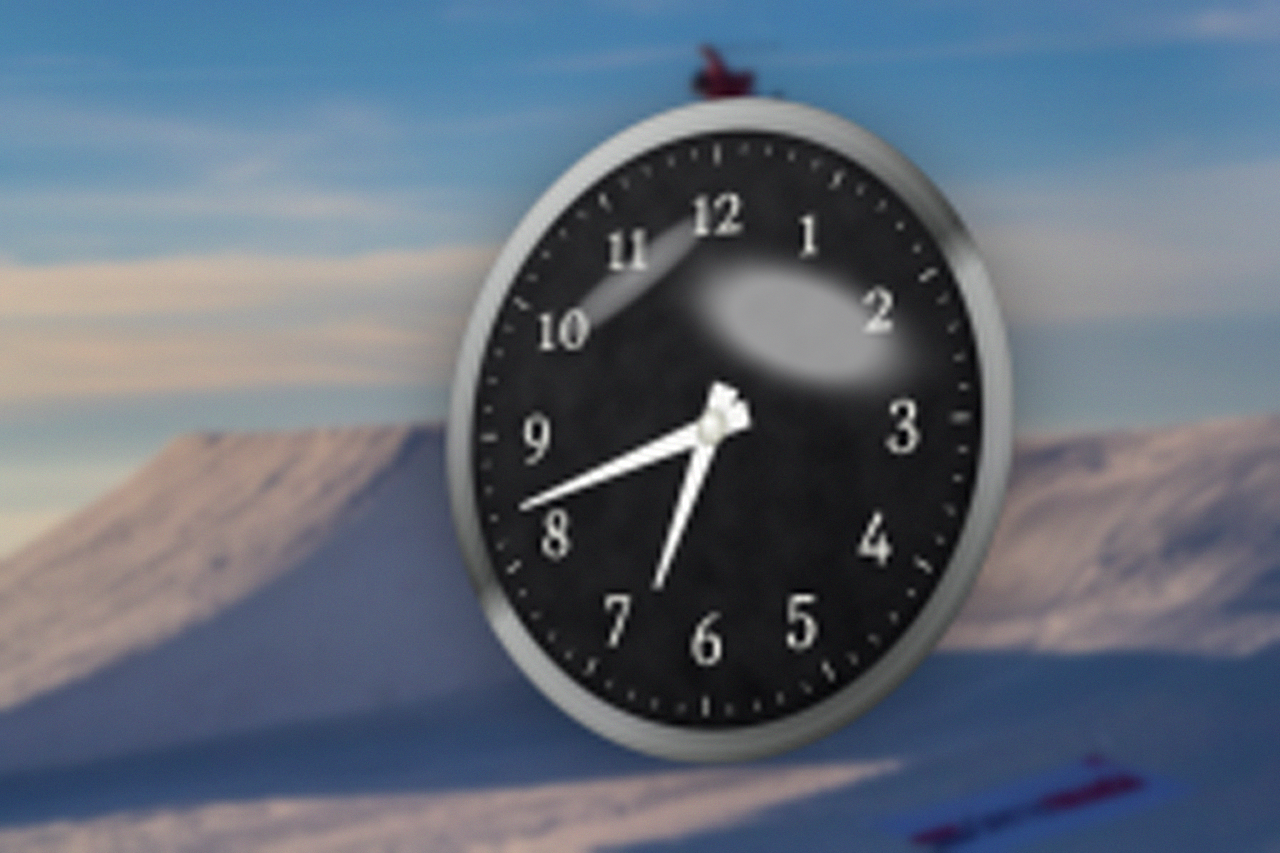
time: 6:42
